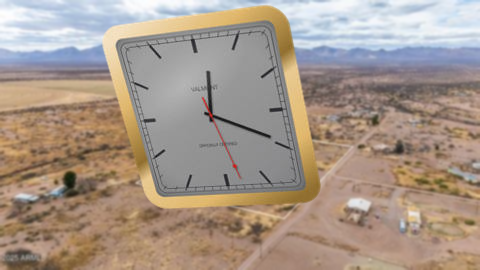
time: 12:19:28
